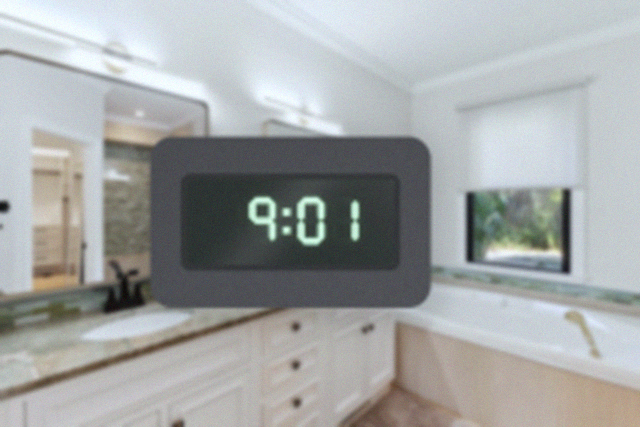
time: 9:01
